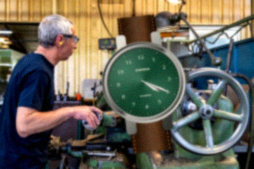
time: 4:20
